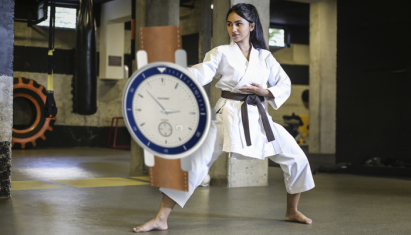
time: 2:53
